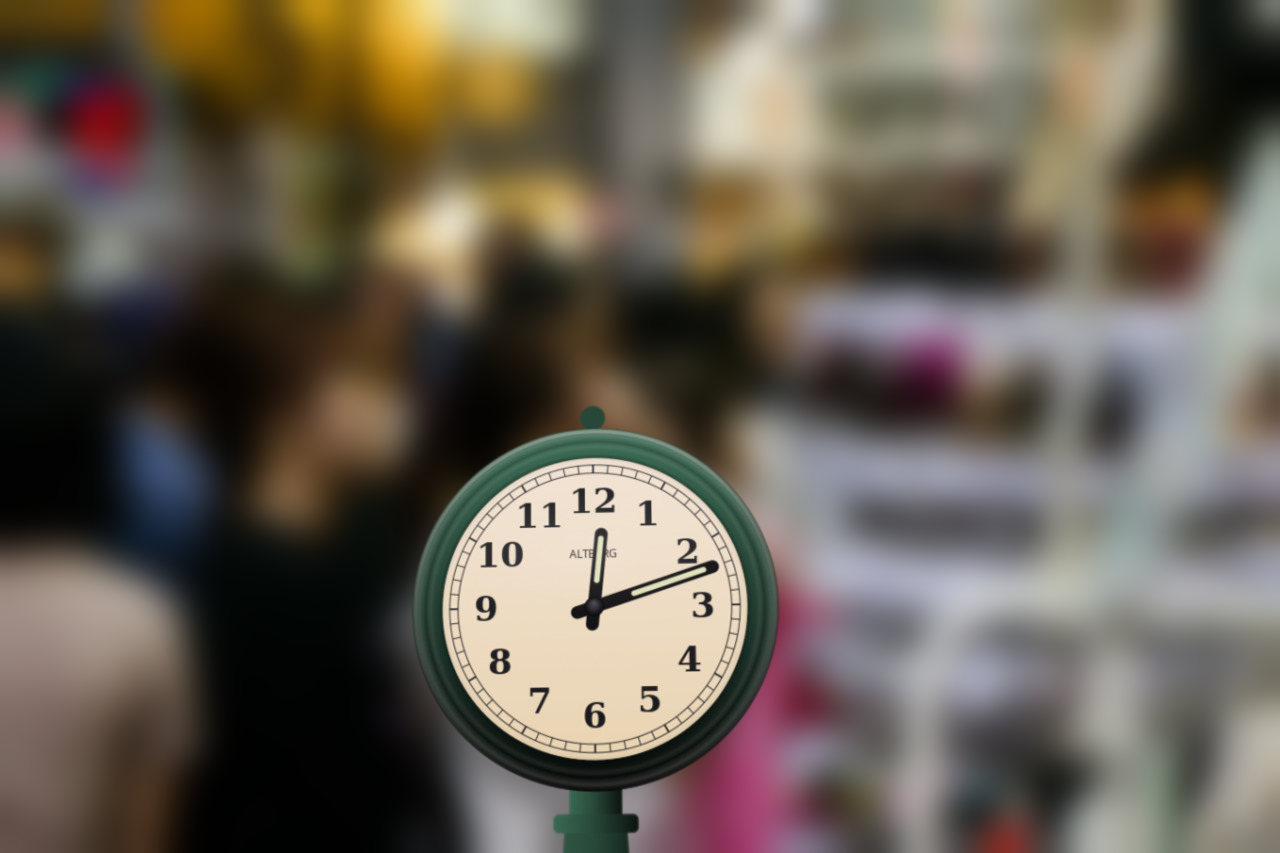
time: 12:12
